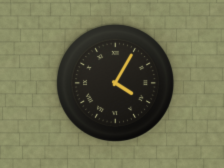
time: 4:05
